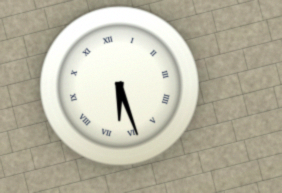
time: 6:29
